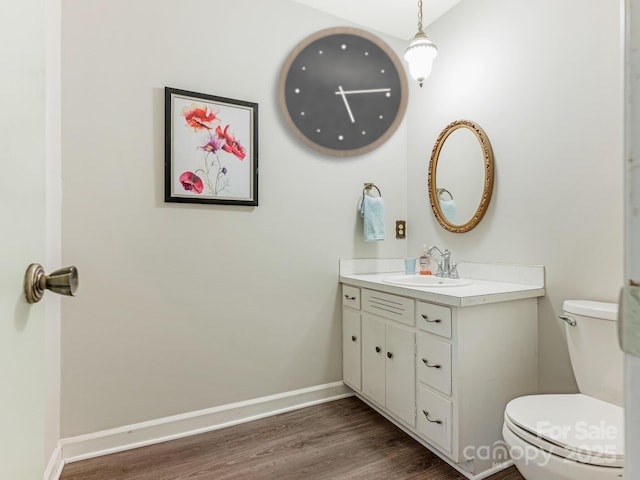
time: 5:14
